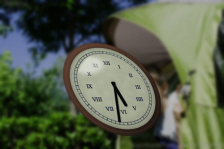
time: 5:32
